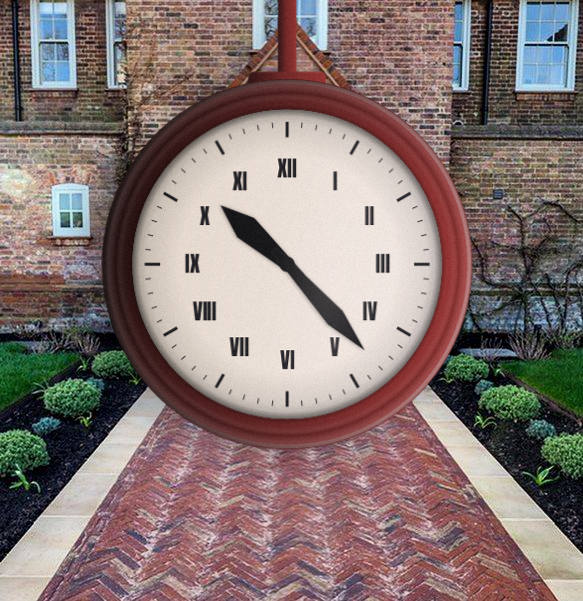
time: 10:23
